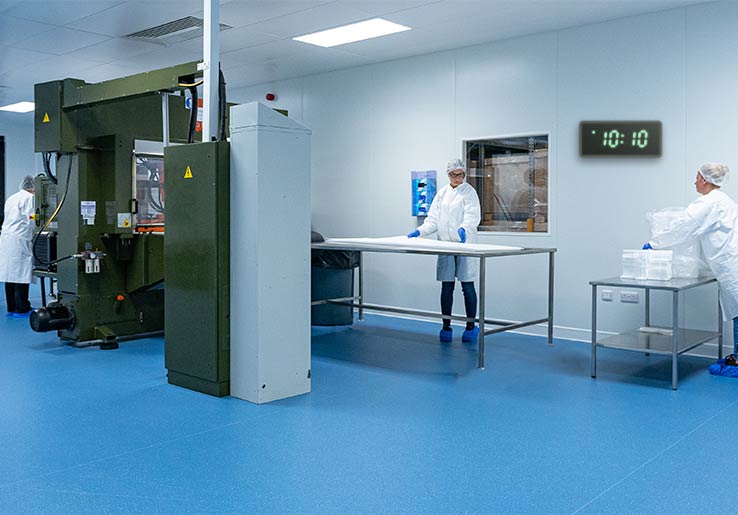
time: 10:10
